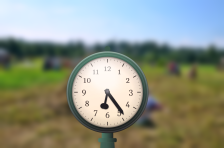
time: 6:24
